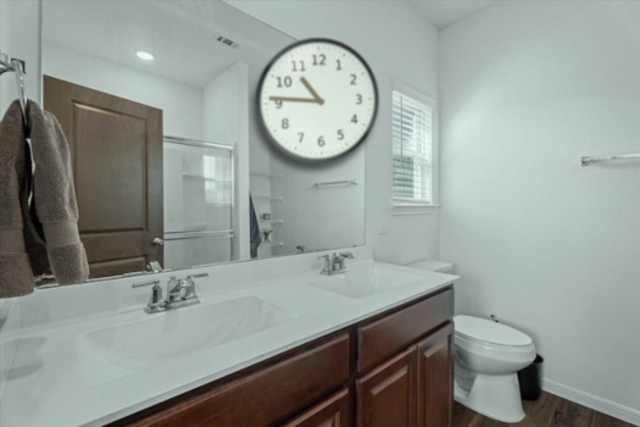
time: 10:46
